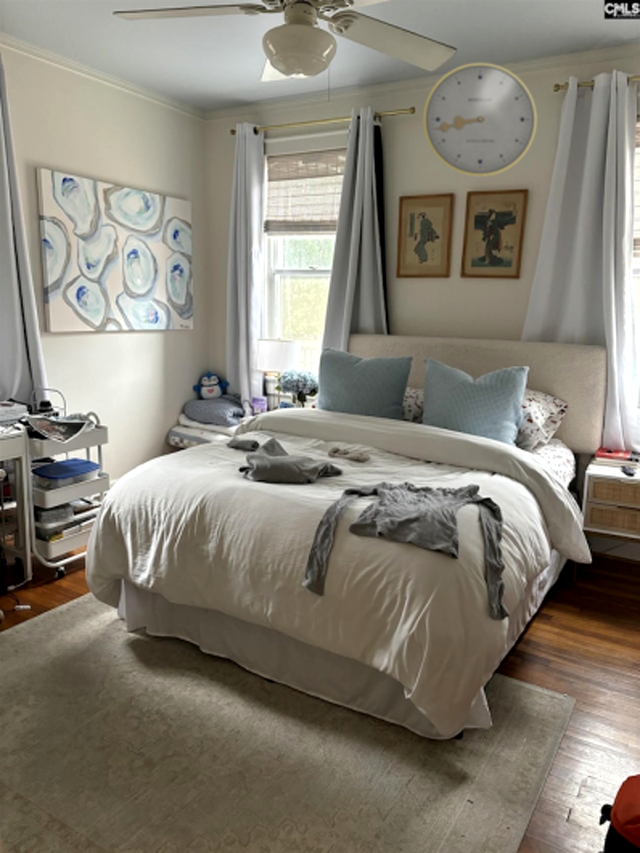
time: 8:43
